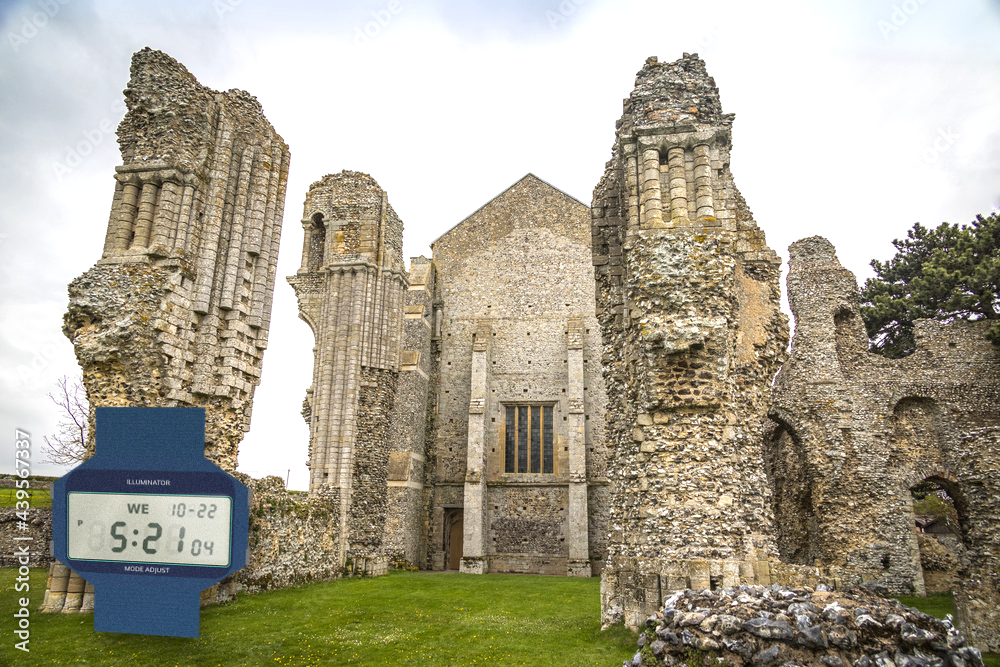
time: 5:21:04
